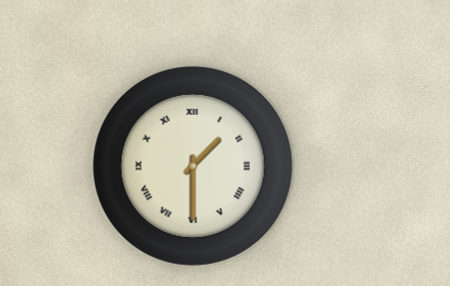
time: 1:30
